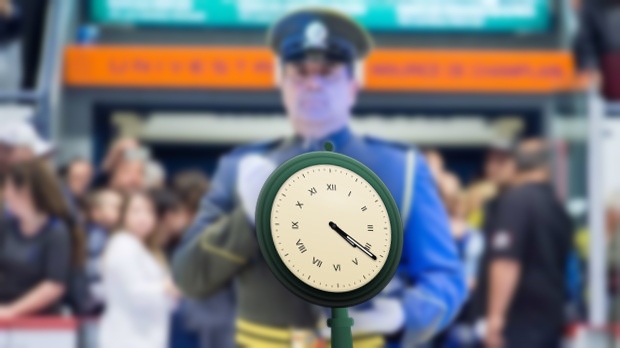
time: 4:21
